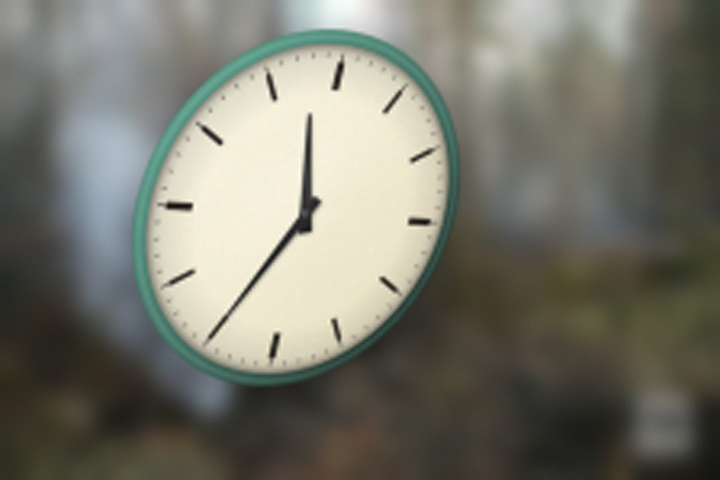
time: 11:35
